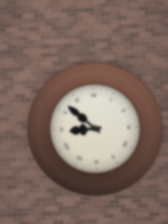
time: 8:52
